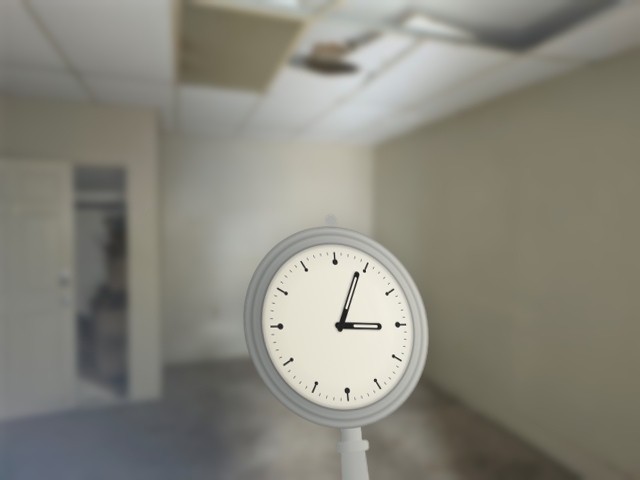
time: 3:04
